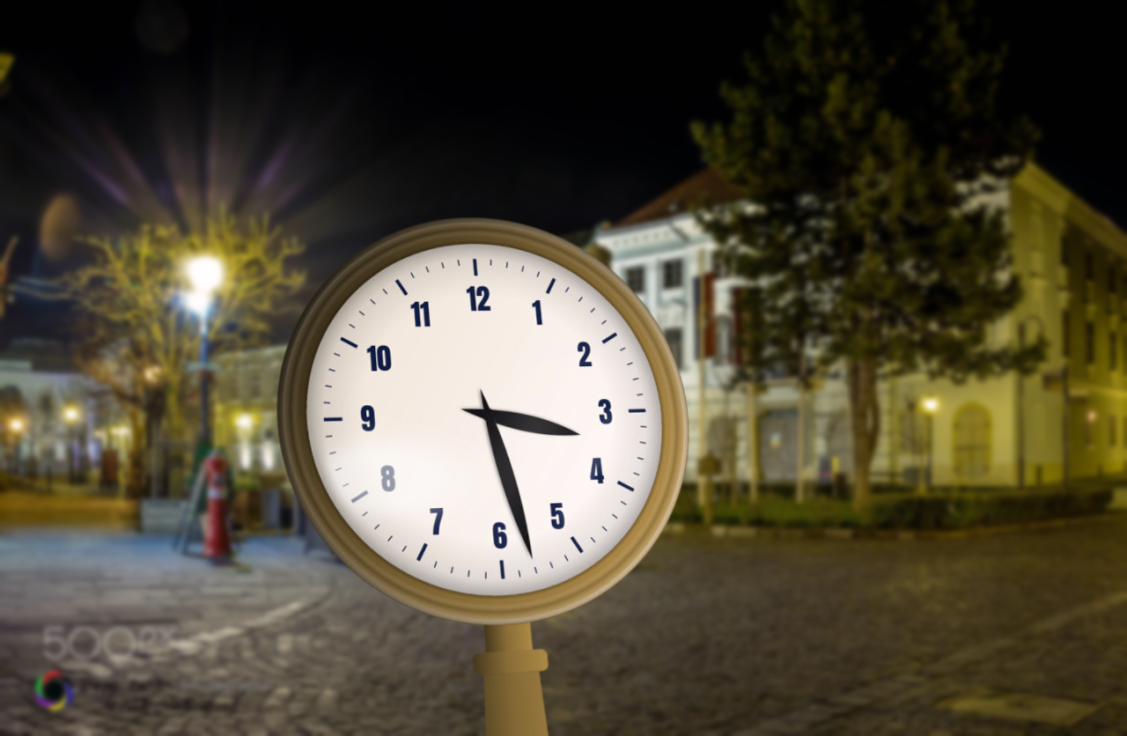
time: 3:28
